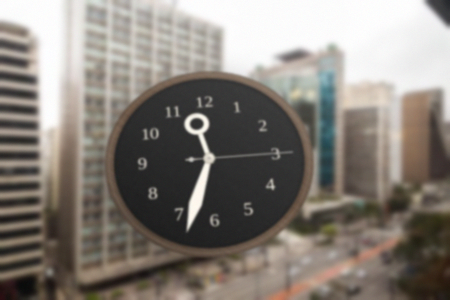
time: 11:33:15
